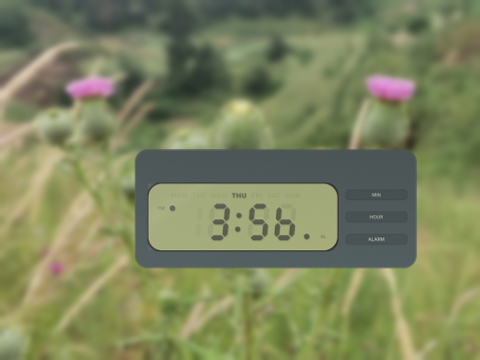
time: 3:56
